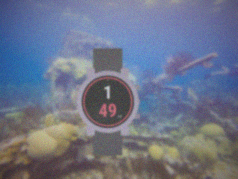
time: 1:49
